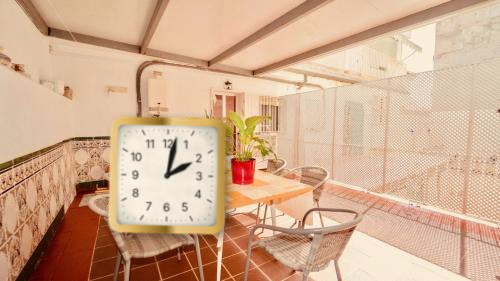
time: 2:02
